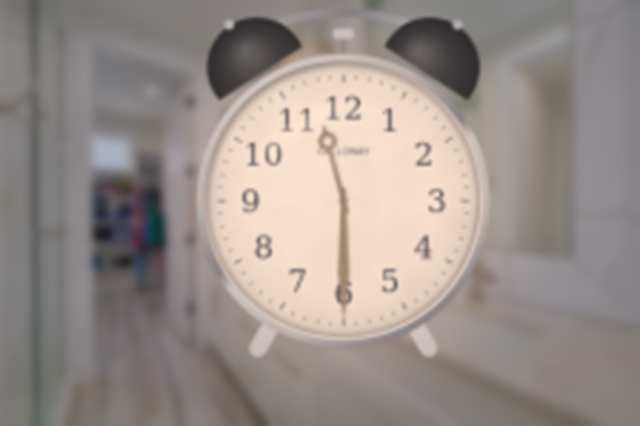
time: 11:30
